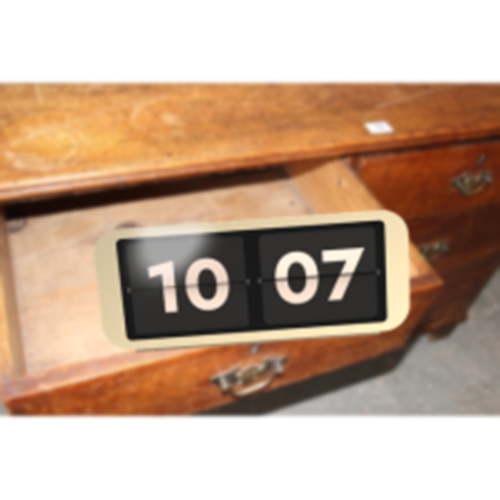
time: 10:07
